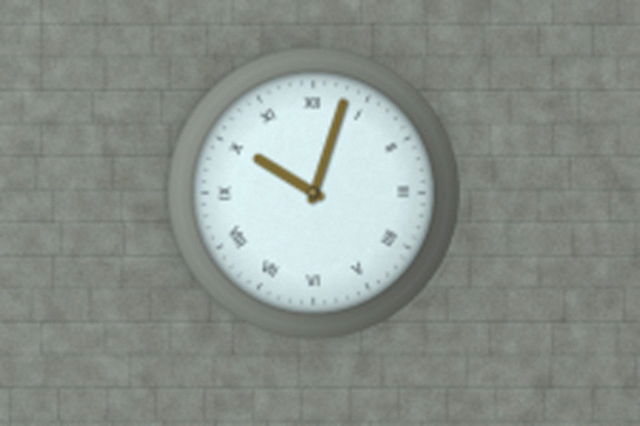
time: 10:03
